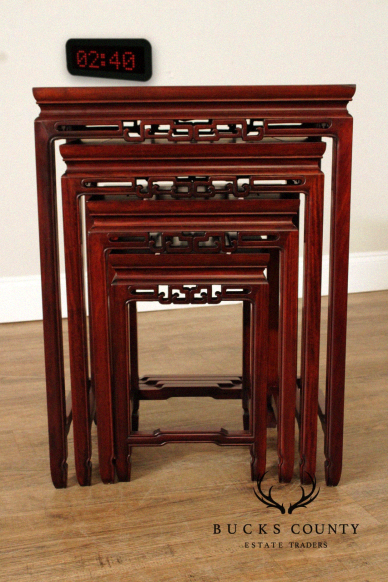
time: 2:40
